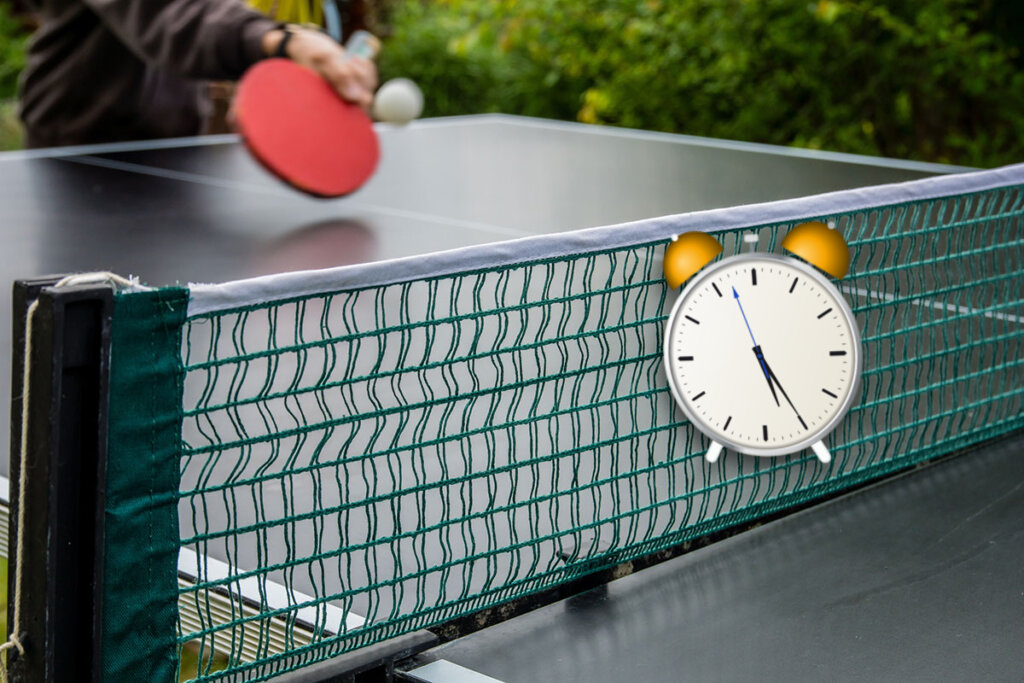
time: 5:24:57
